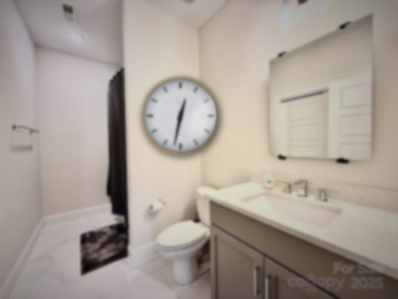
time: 12:32
